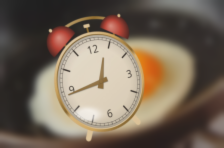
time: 12:44
